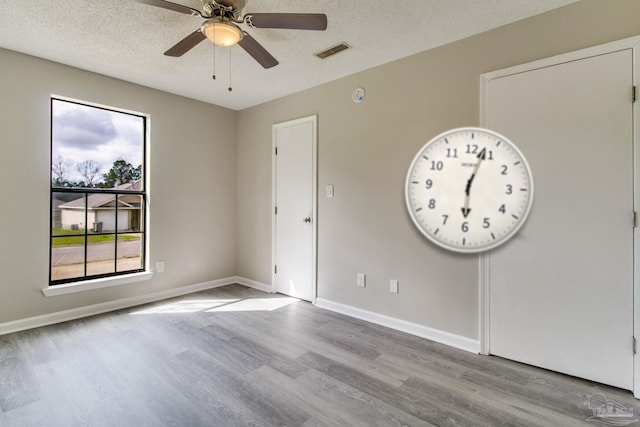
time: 6:03
